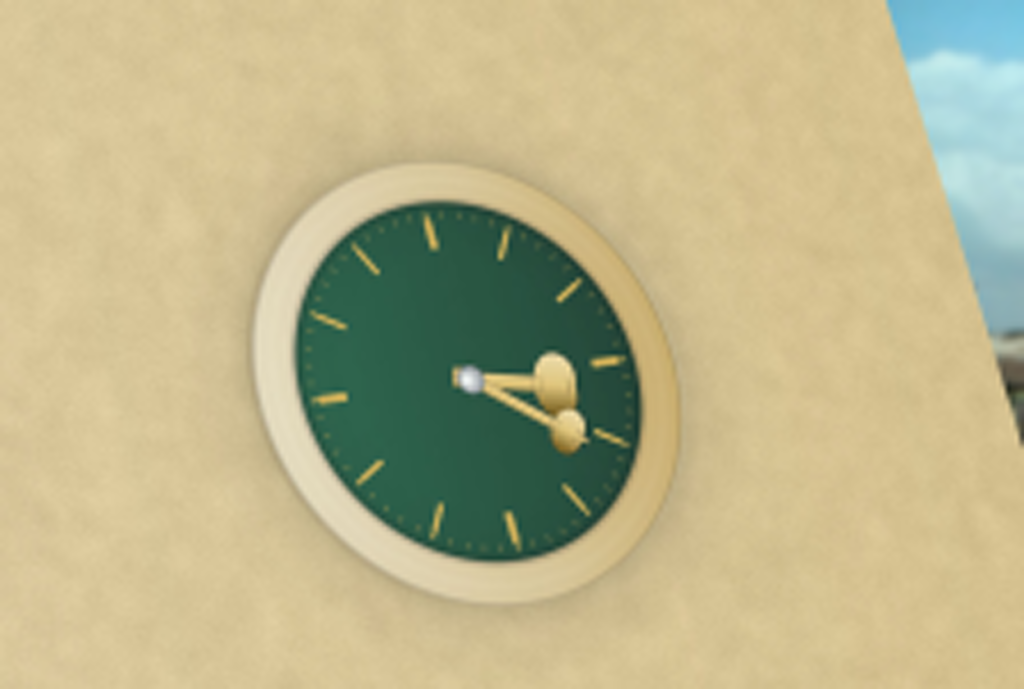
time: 3:21
